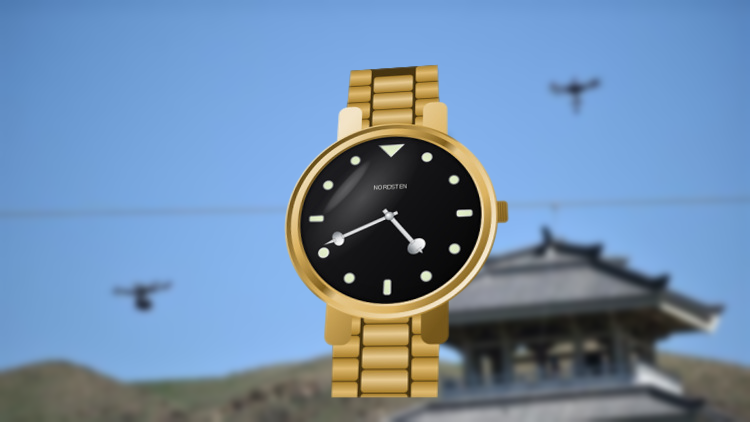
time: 4:41
